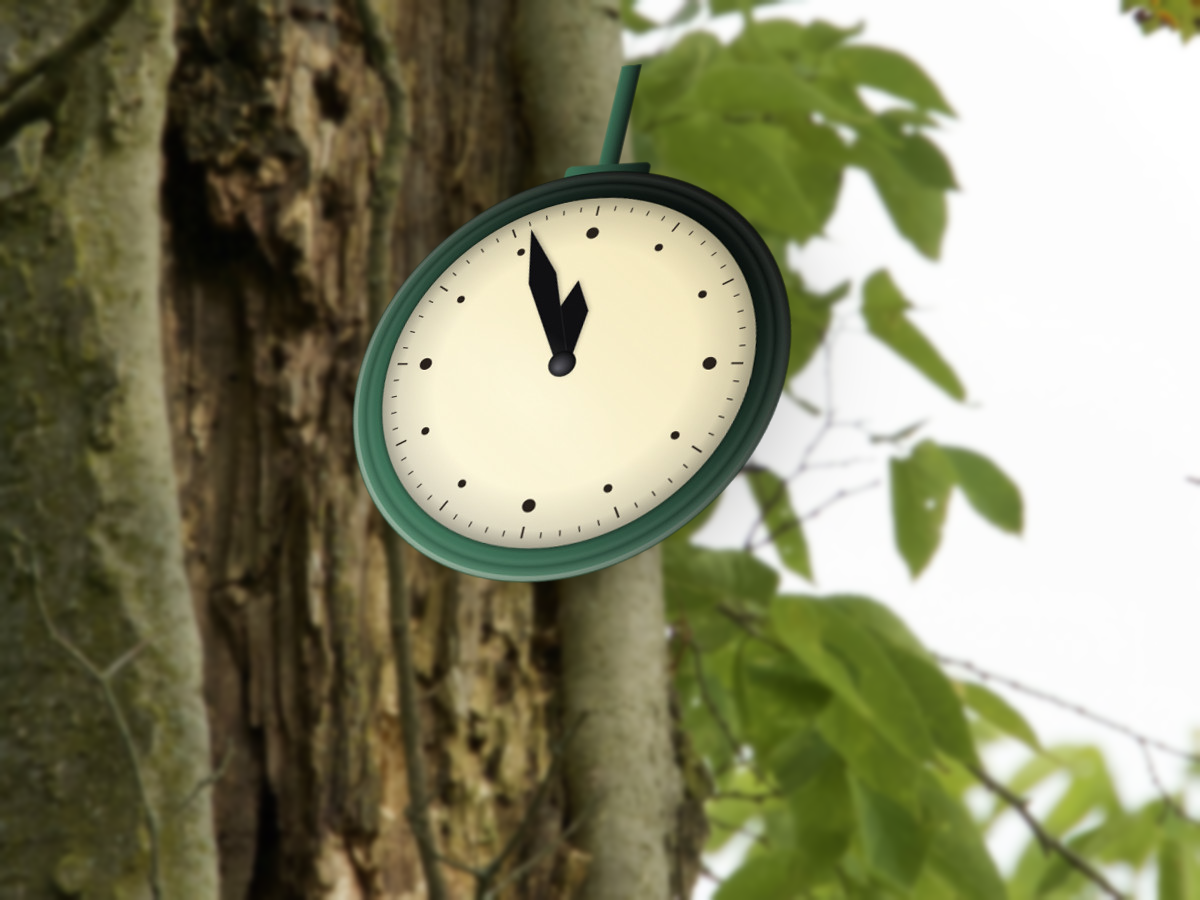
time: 11:56
